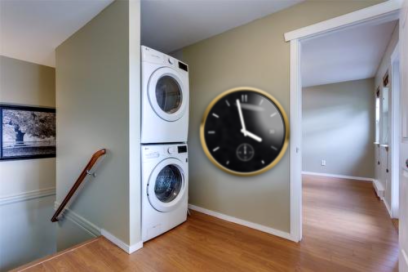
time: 3:58
